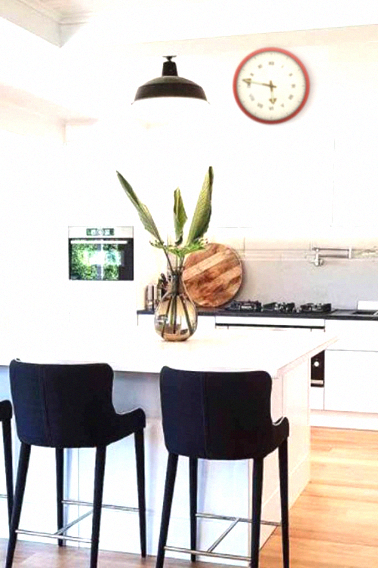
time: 5:47
